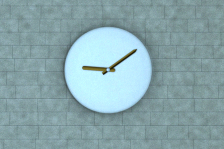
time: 9:09
